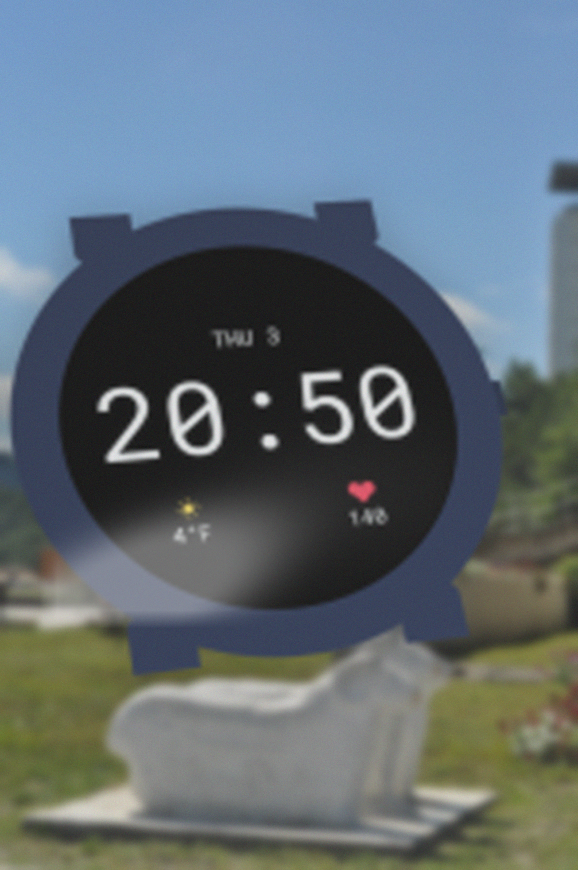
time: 20:50
